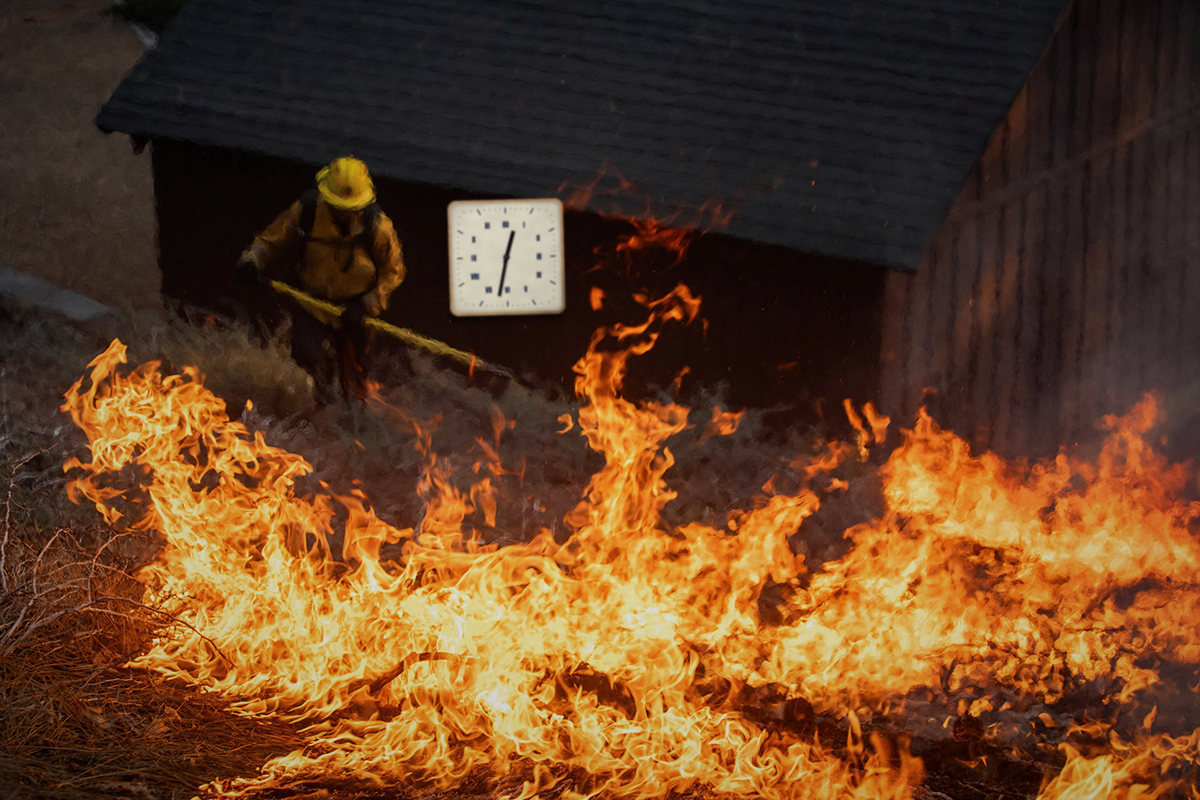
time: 12:32
